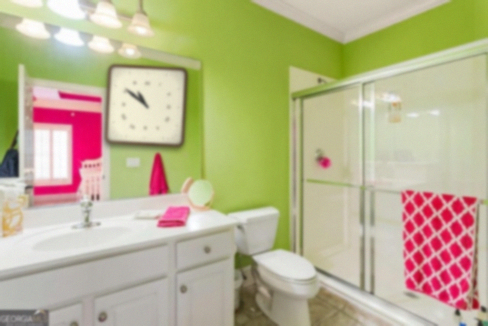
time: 10:51
